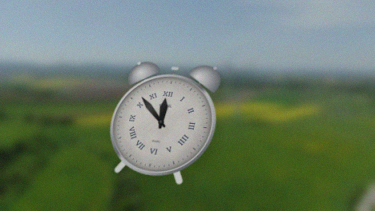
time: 11:52
